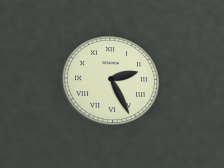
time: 2:26
